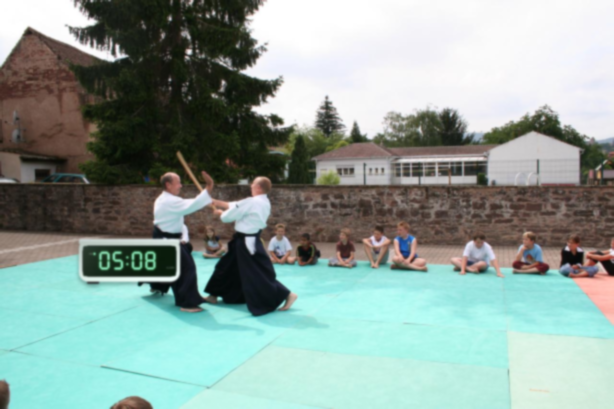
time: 5:08
